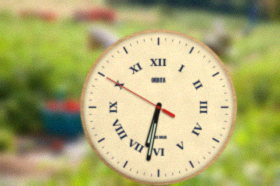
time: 6:31:50
